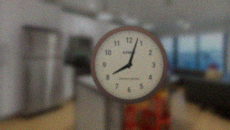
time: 8:03
